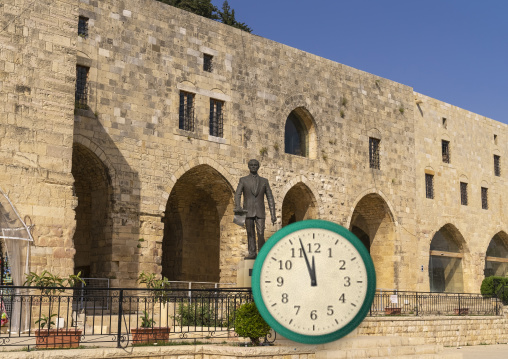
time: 11:57
